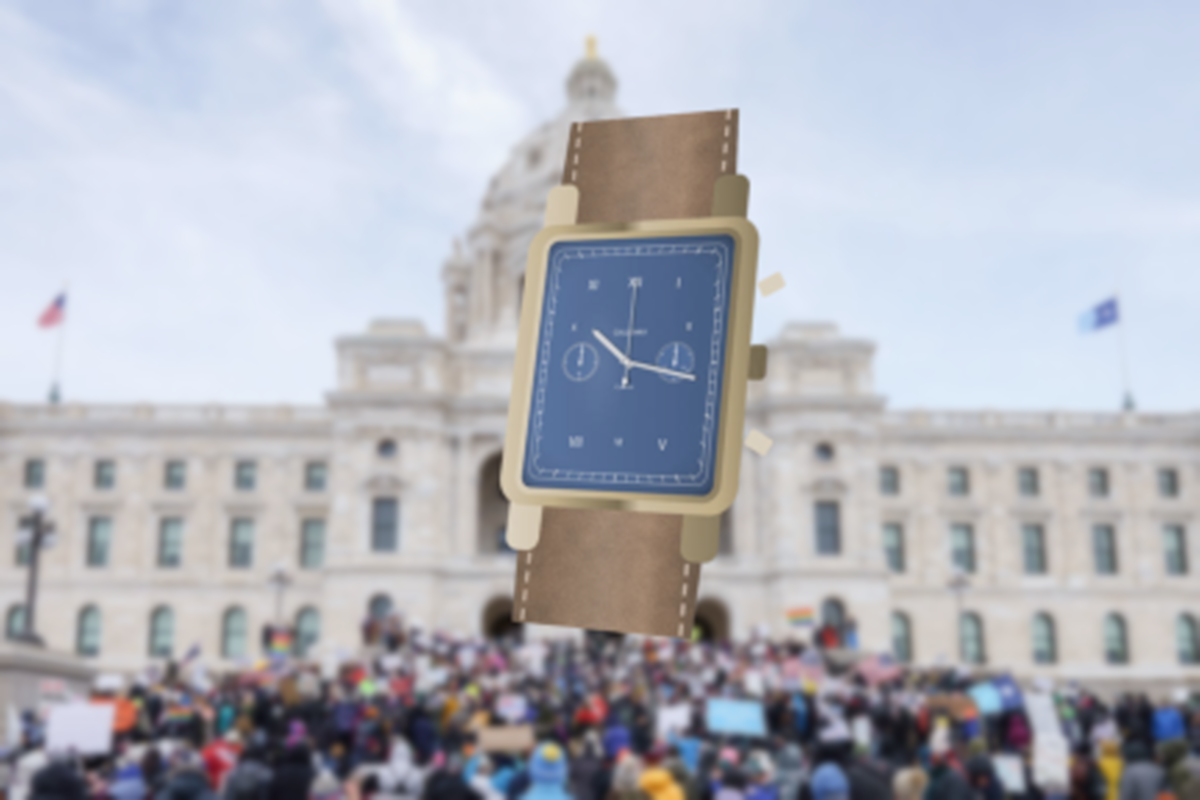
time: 10:17
